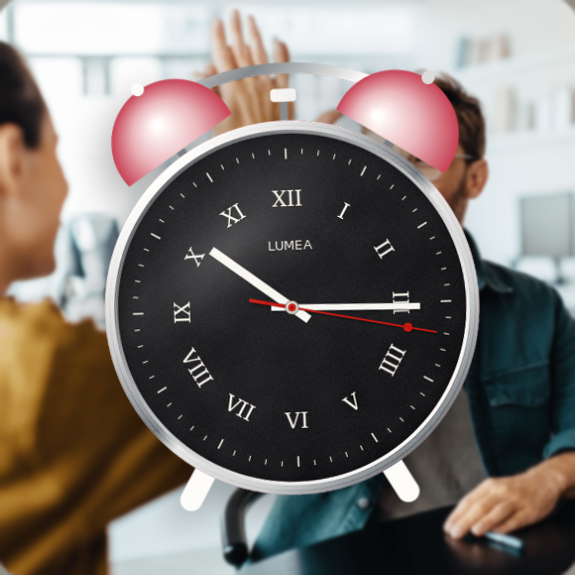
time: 10:15:17
